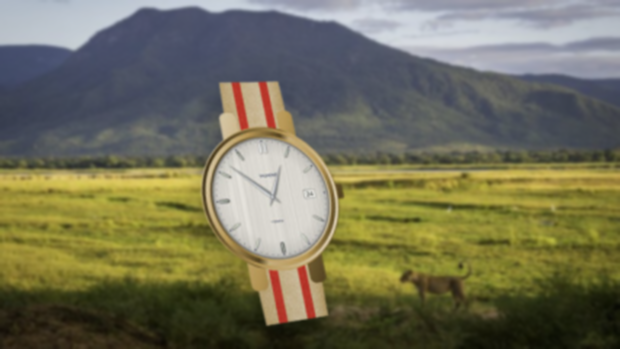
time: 12:52
